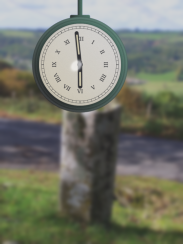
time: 5:59
